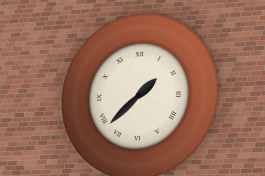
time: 1:38
